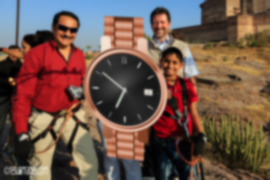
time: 6:51
